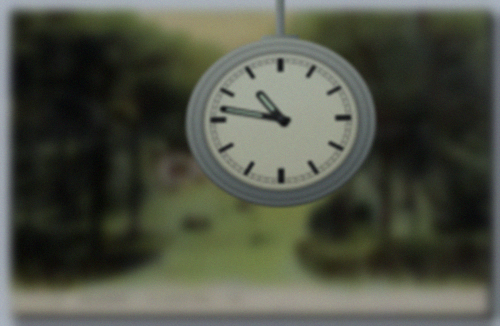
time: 10:47
